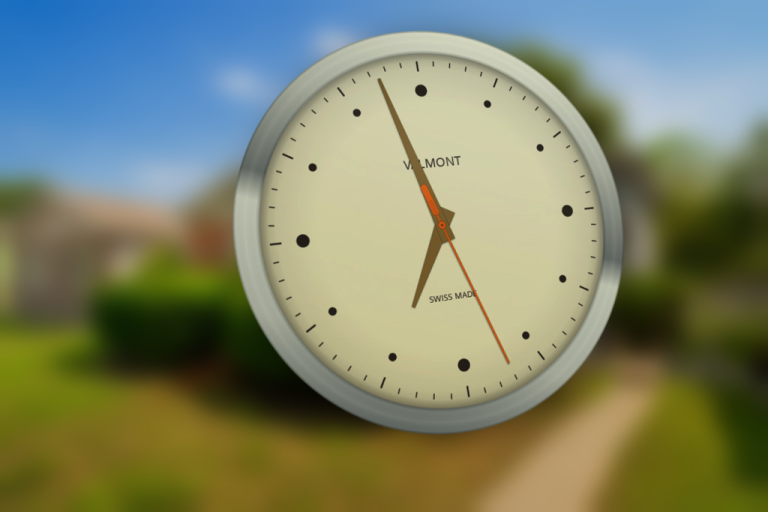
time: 6:57:27
